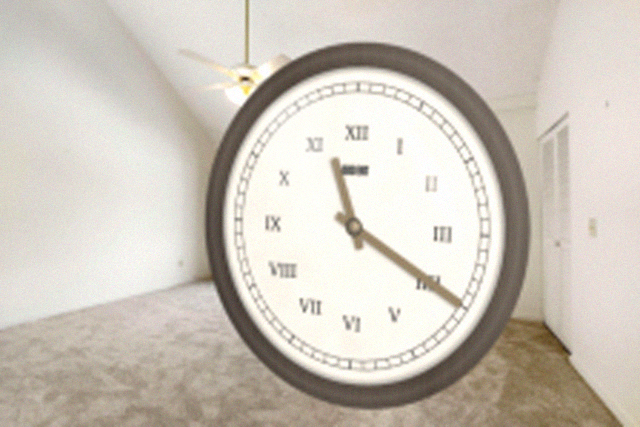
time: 11:20
